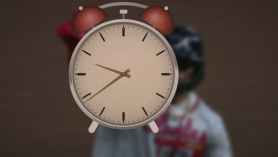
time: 9:39
